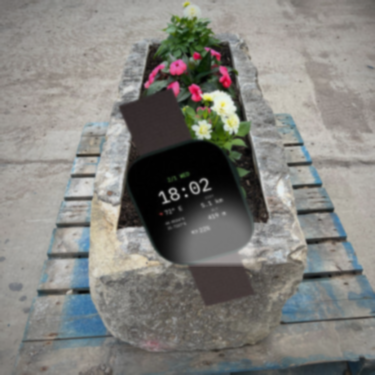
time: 18:02
